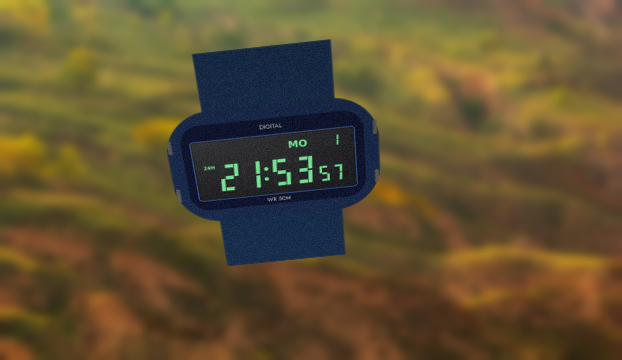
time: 21:53:57
